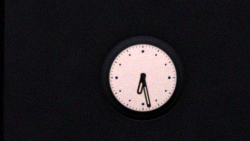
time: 6:28
